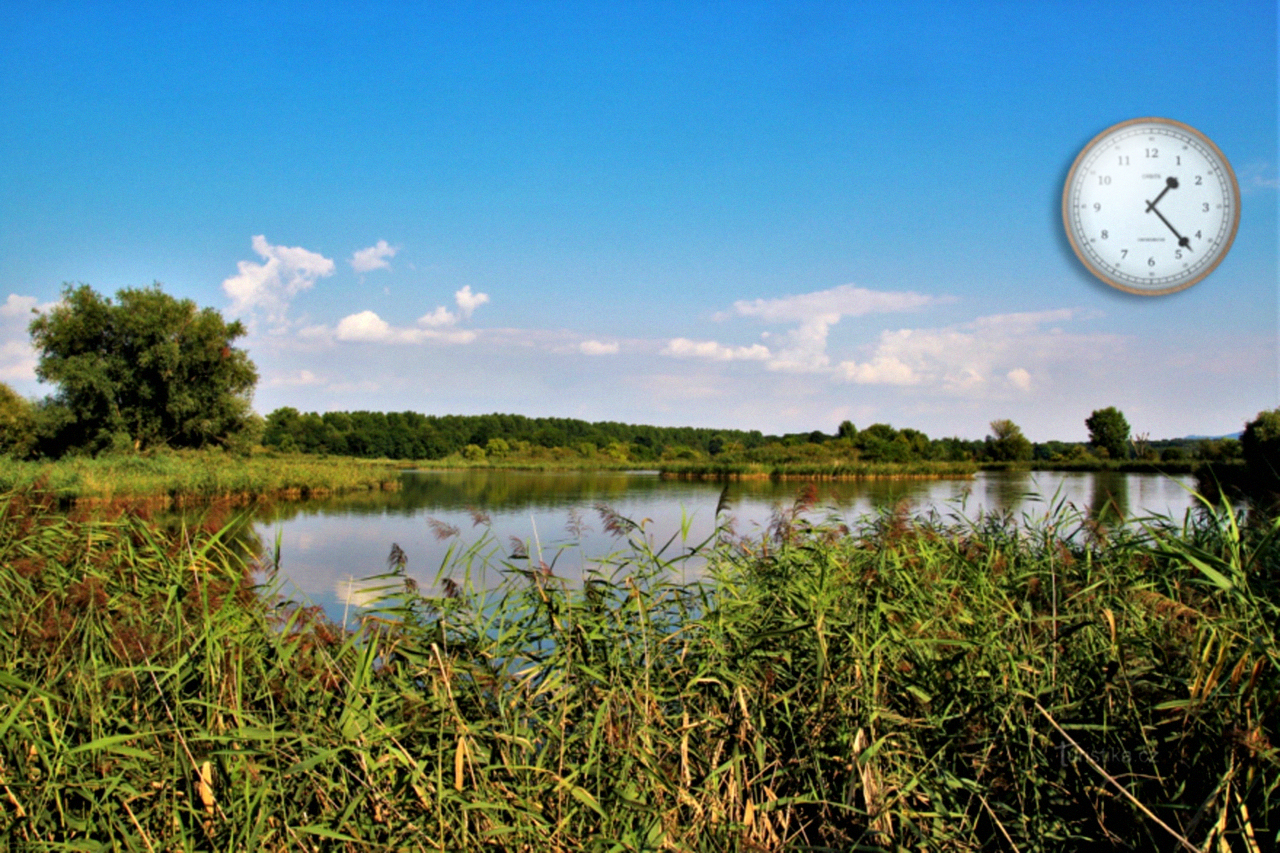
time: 1:23
